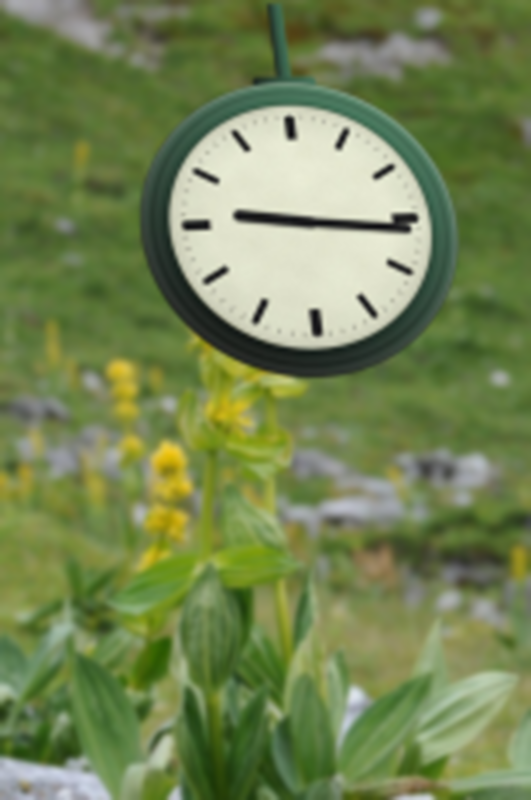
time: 9:16
